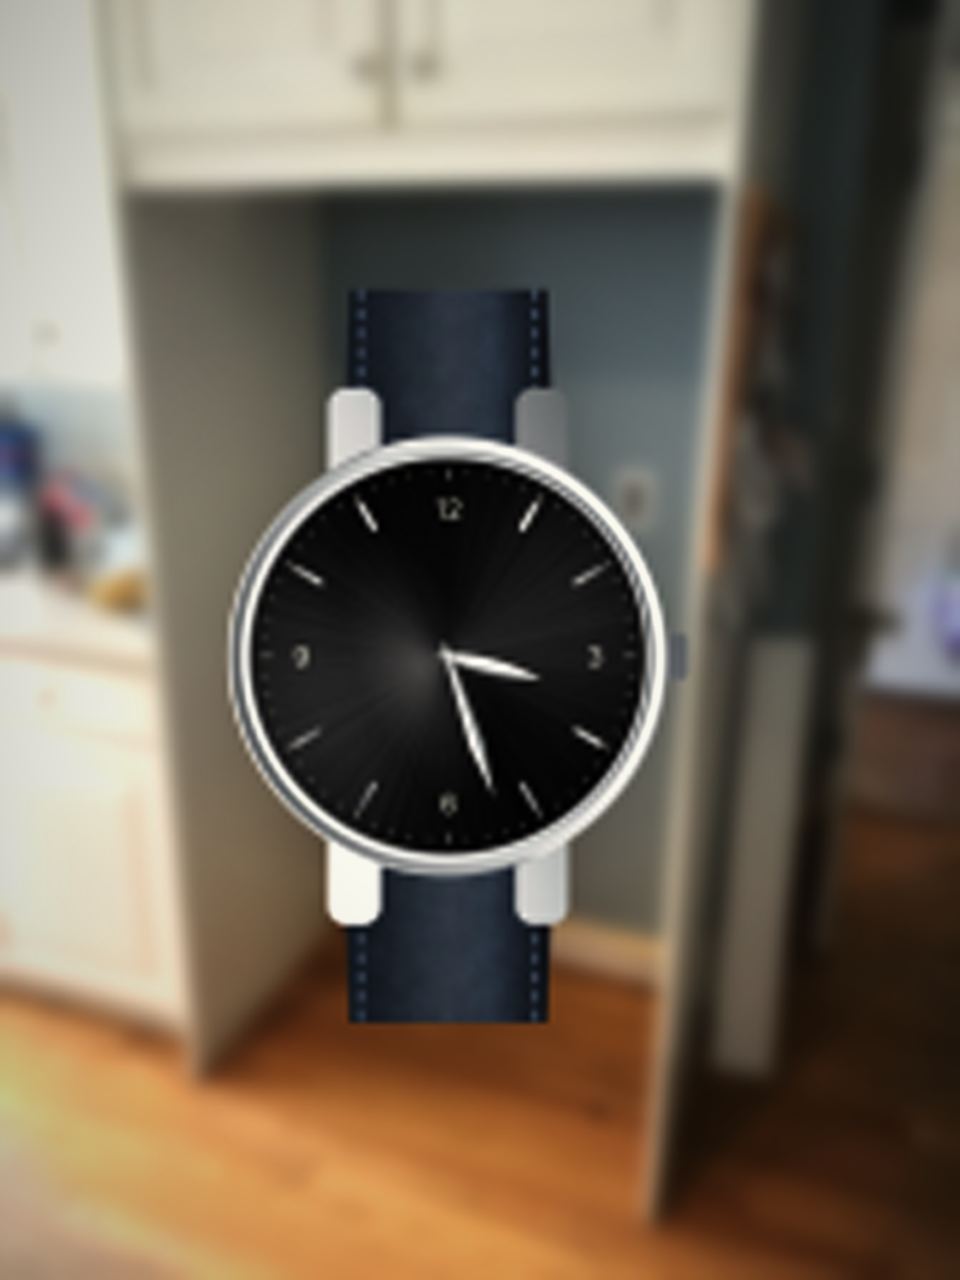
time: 3:27
